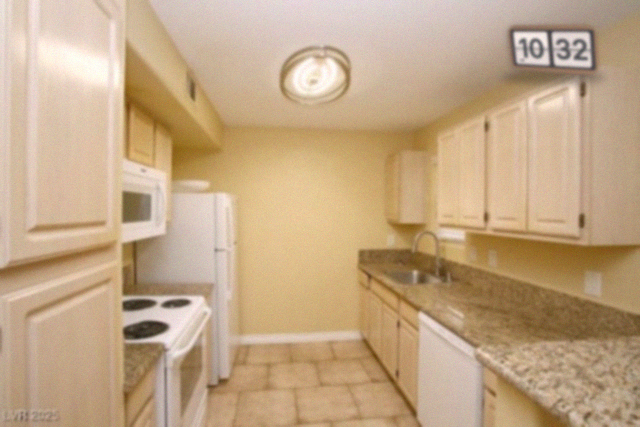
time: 10:32
